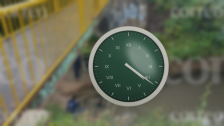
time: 4:21
